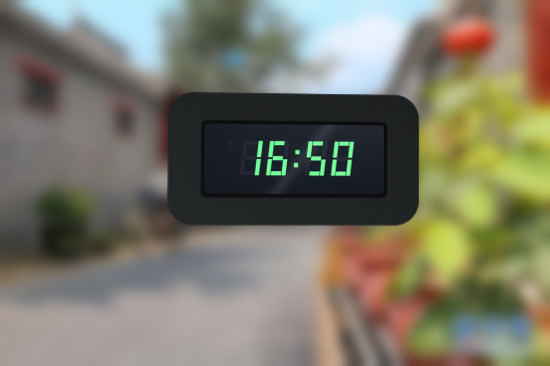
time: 16:50
